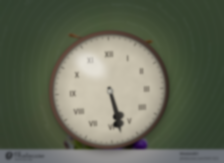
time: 5:28
